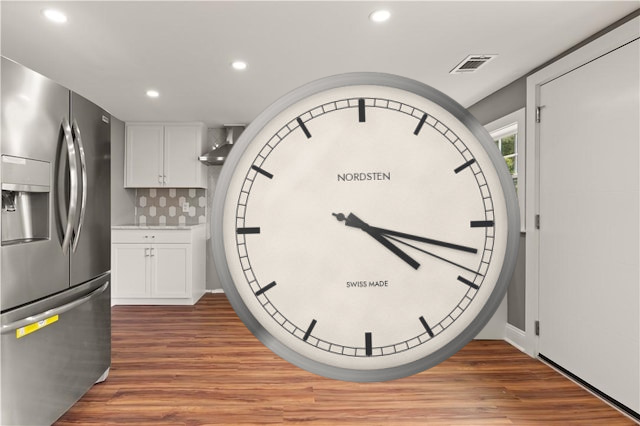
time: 4:17:19
